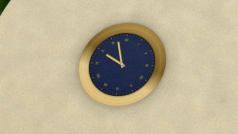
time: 9:57
